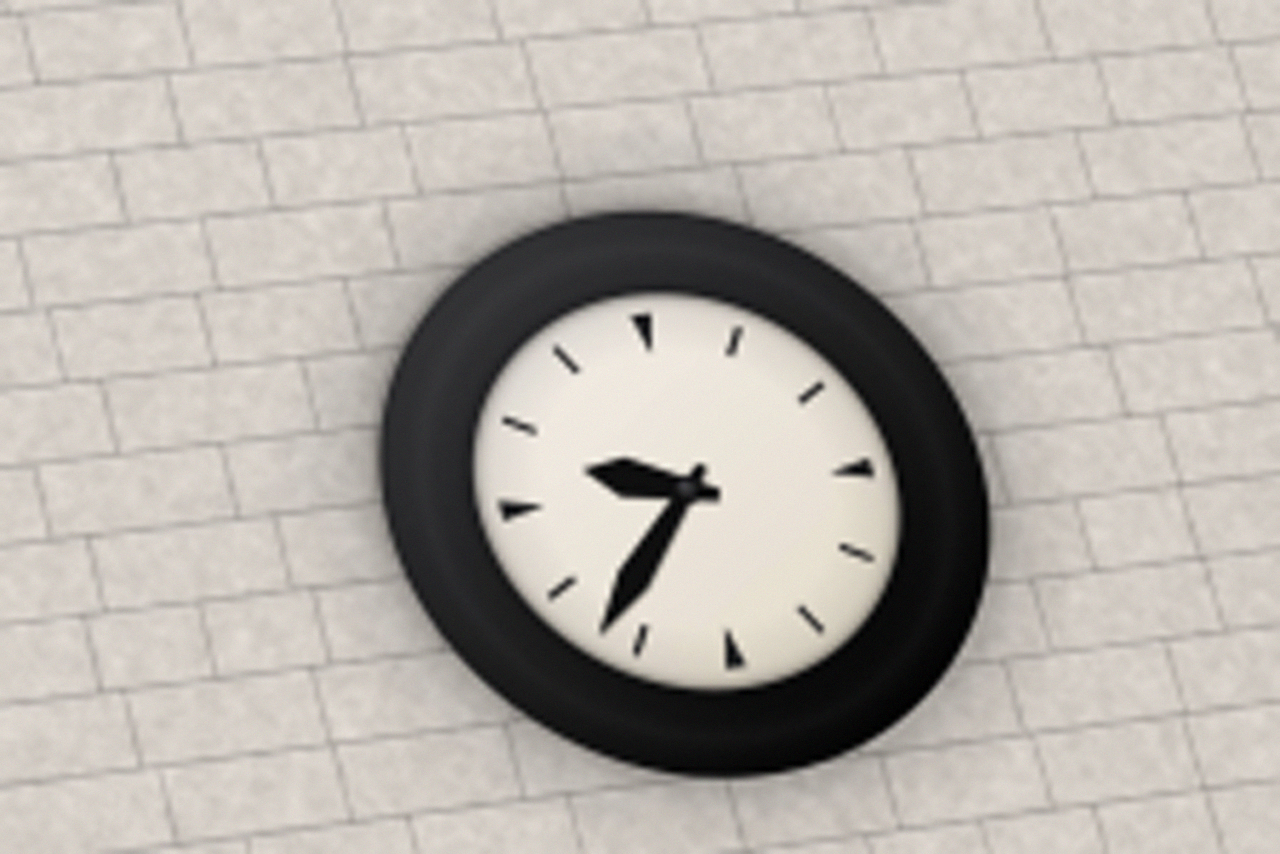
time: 9:37
